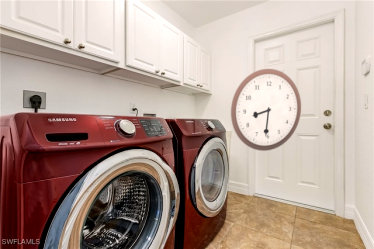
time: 8:31
